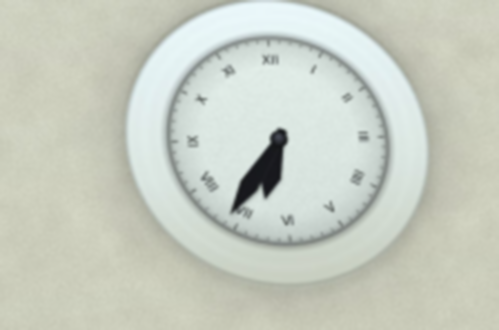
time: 6:36
